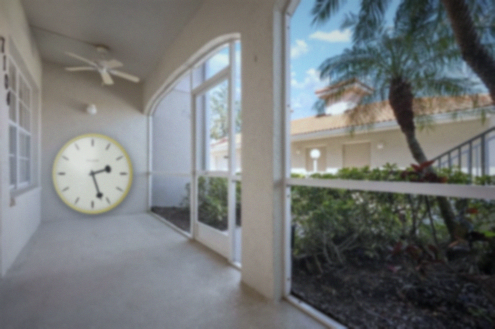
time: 2:27
